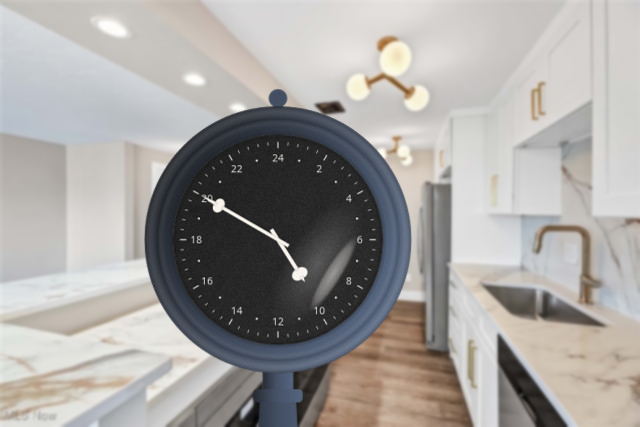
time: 9:50
